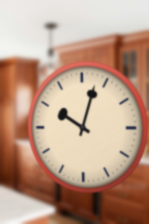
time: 10:03
